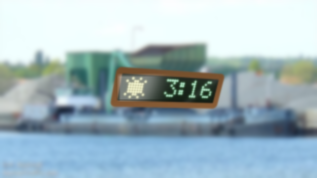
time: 3:16
